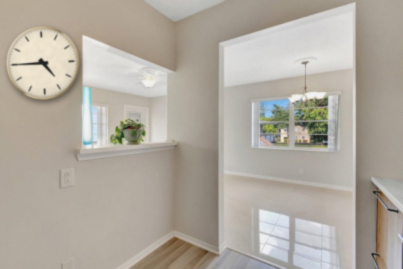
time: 4:45
